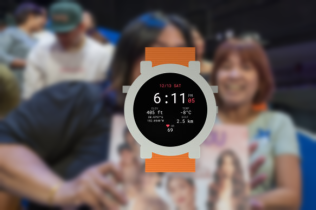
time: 6:11
